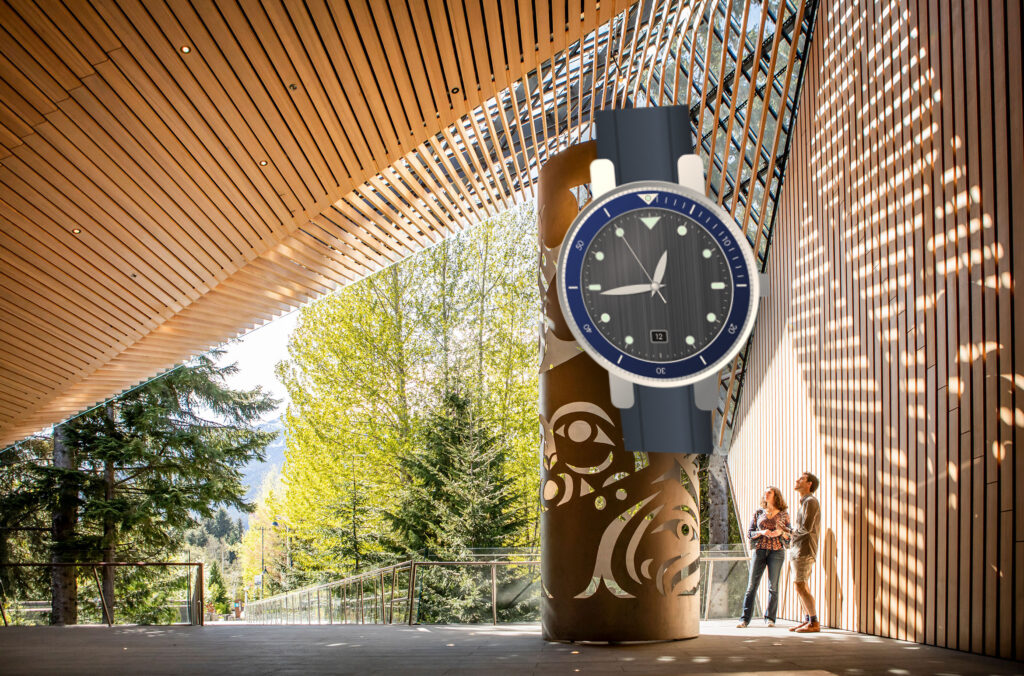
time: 12:43:55
